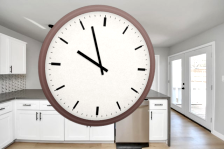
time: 9:57
